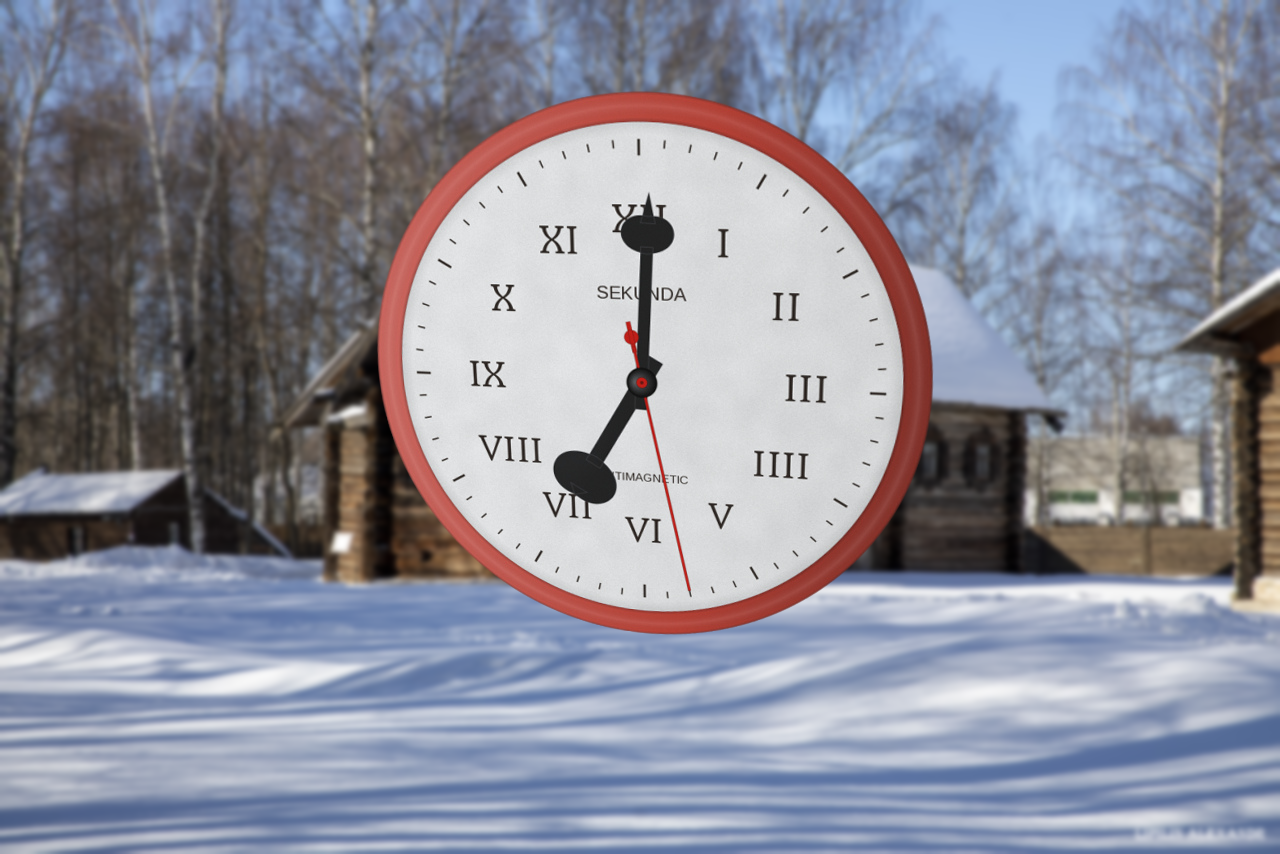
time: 7:00:28
